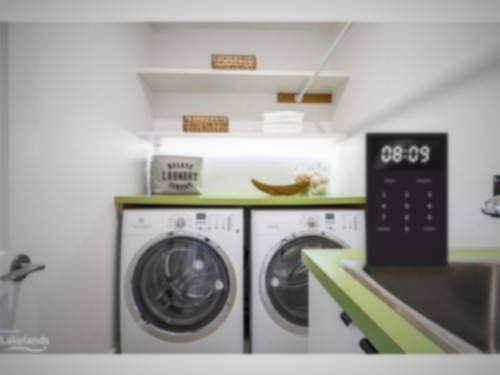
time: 8:09
